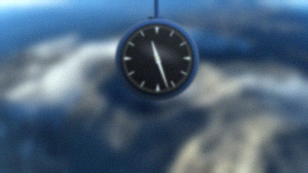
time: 11:27
